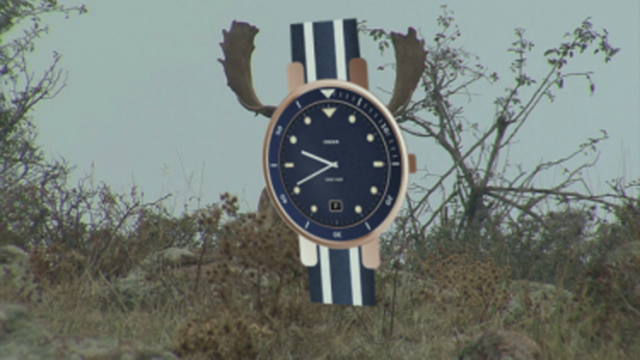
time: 9:41
